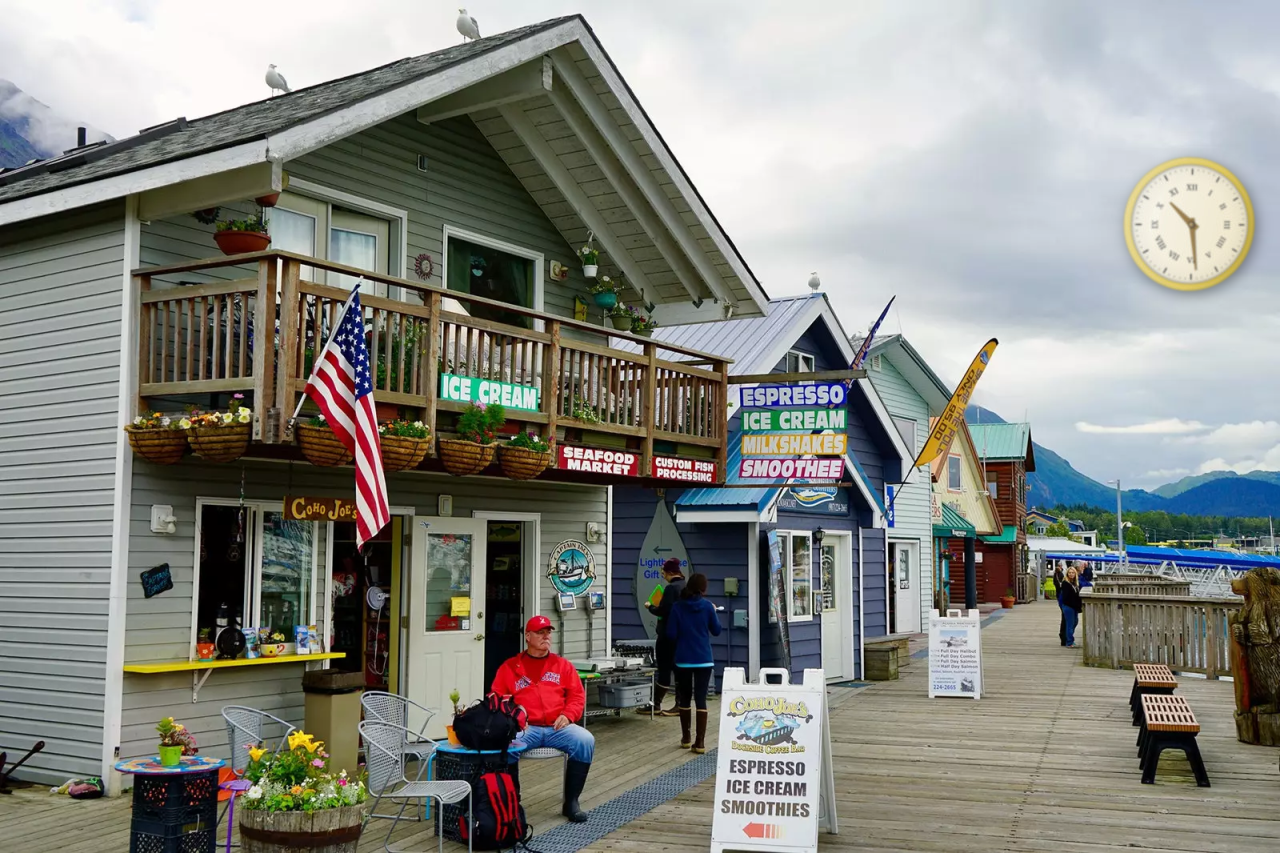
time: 10:29
